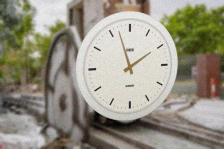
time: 1:57
